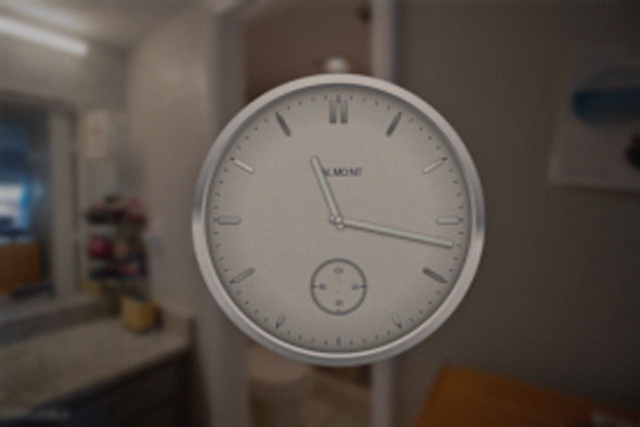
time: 11:17
